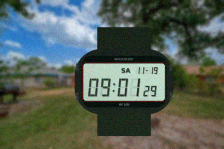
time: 9:01:29
